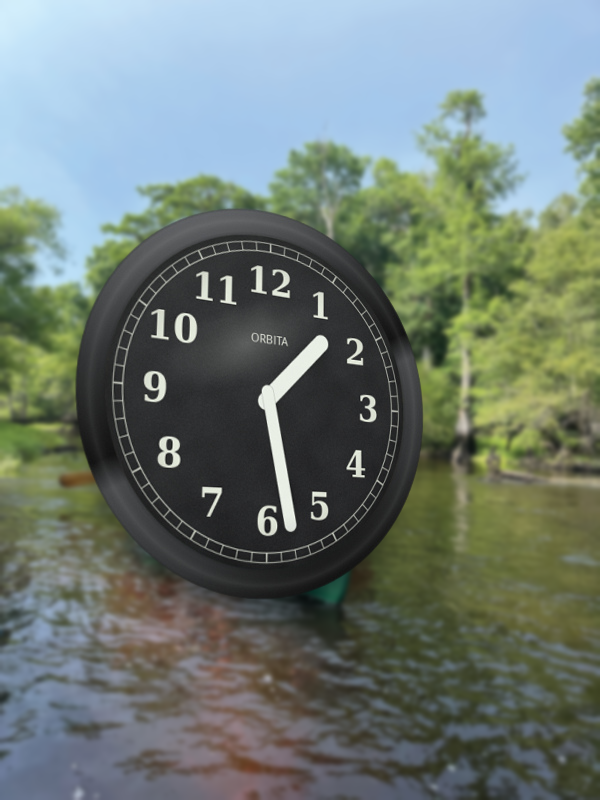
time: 1:28
